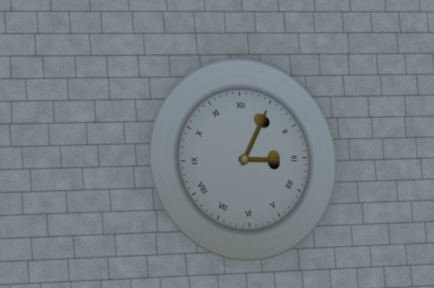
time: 3:05
